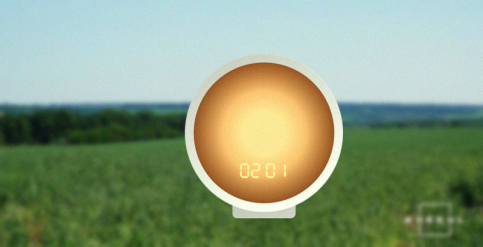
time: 2:01
